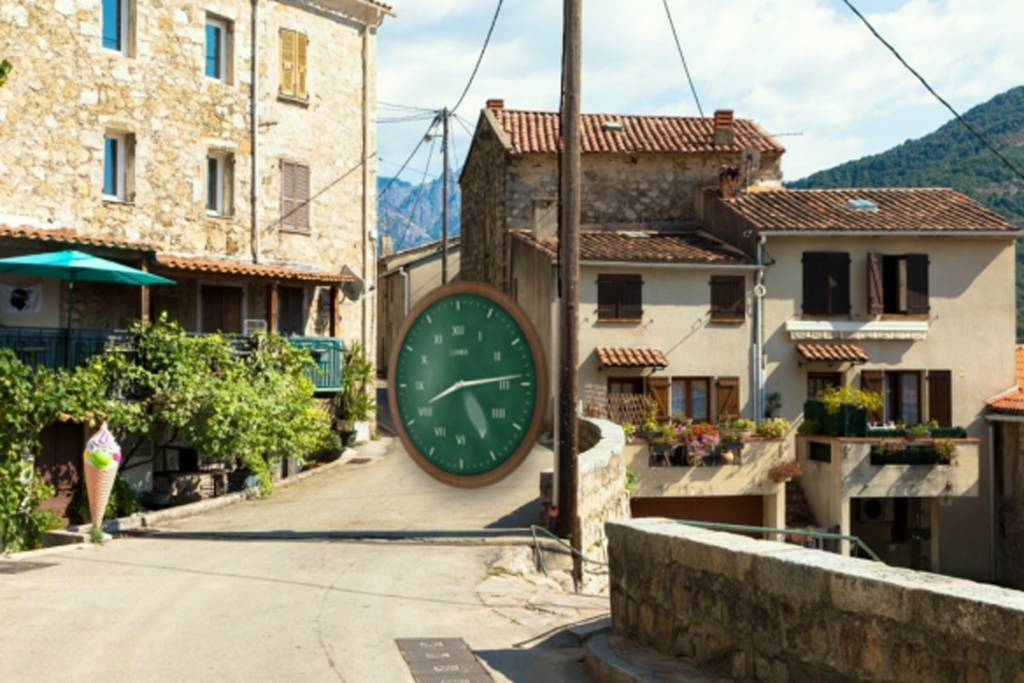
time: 8:14
